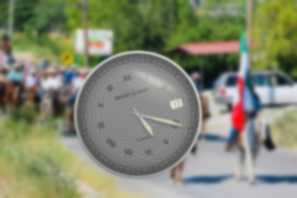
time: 5:20
